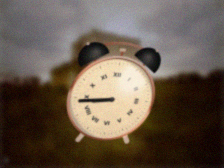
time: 8:44
